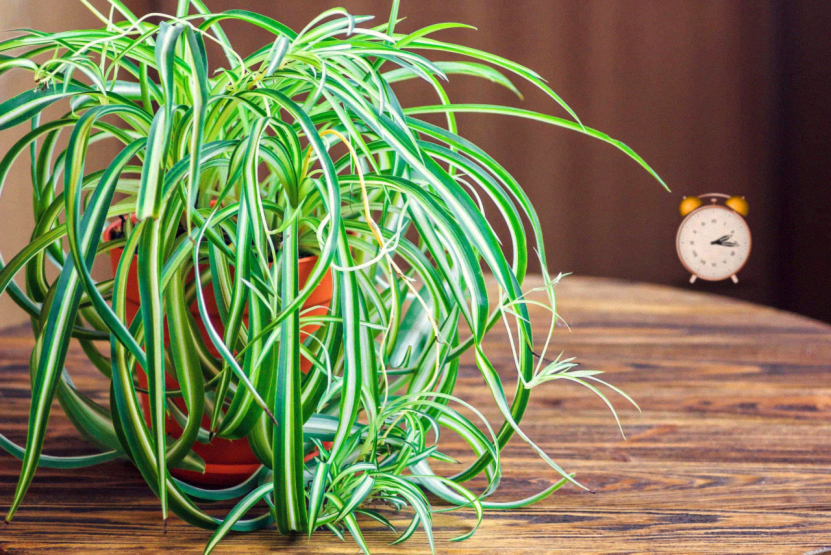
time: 2:16
